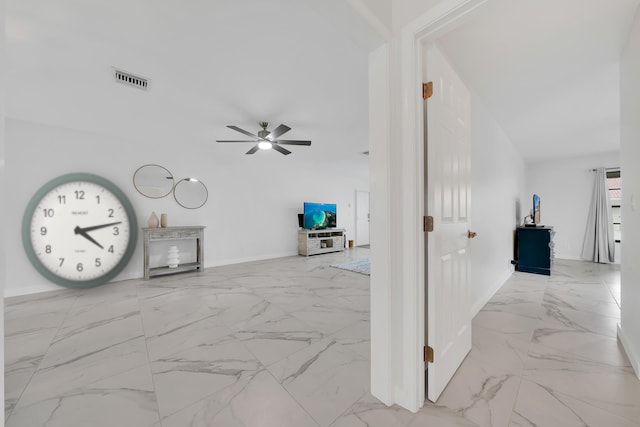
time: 4:13
